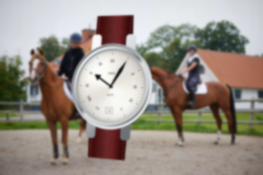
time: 10:05
